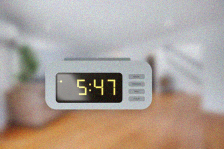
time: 5:47
